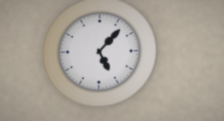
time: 5:07
